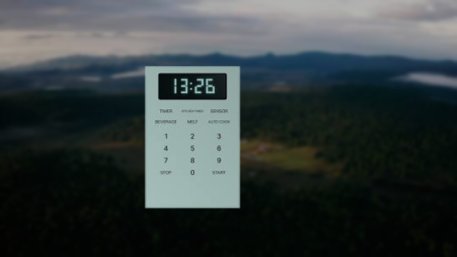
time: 13:26
